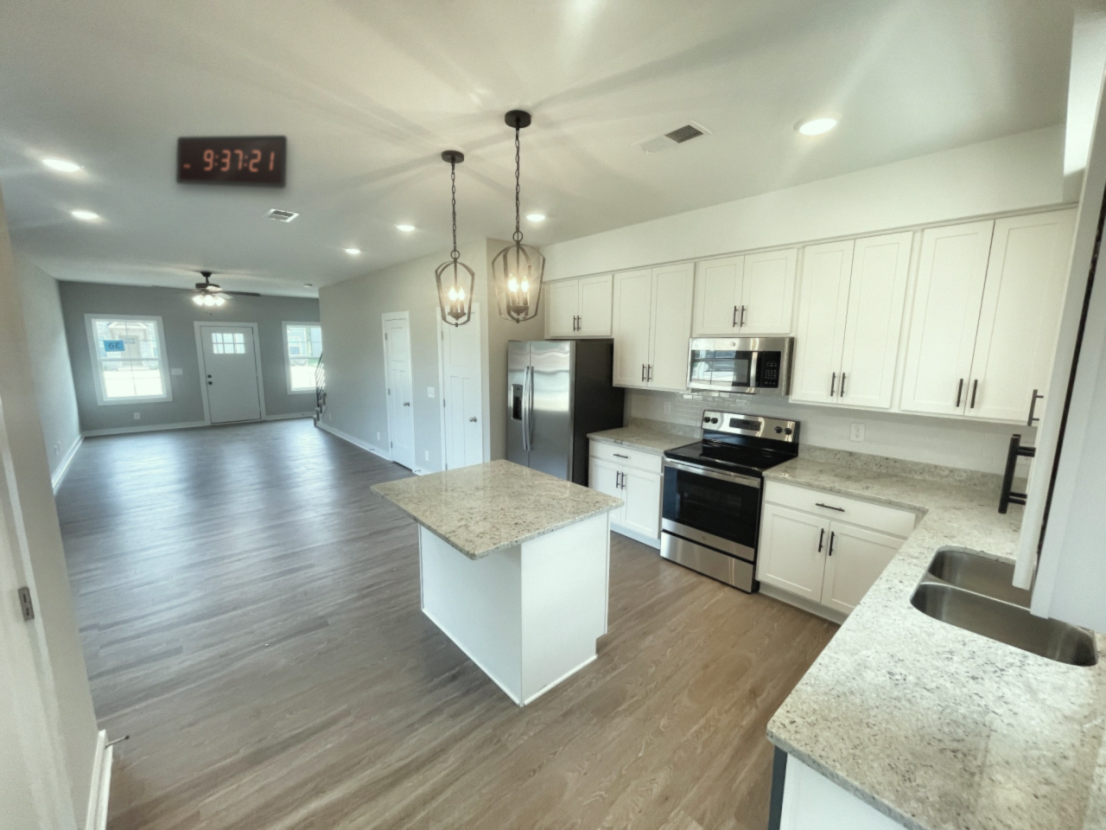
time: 9:37:21
